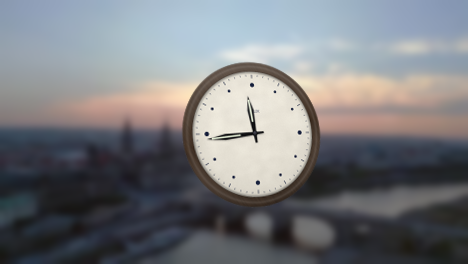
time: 11:44
